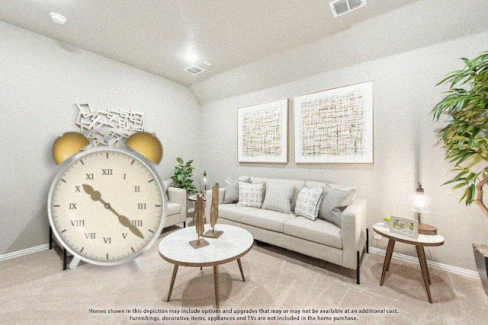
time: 10:22
